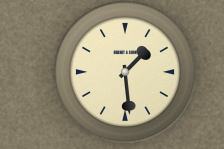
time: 1:29
